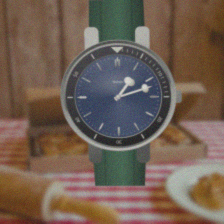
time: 1:12
